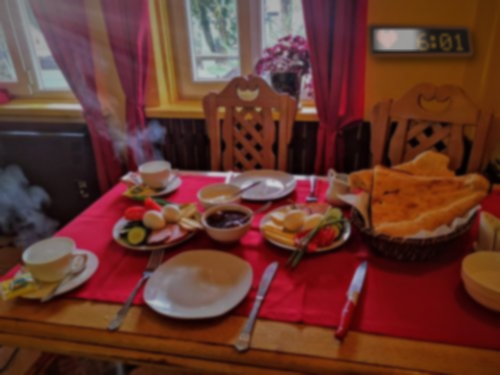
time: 6:01
